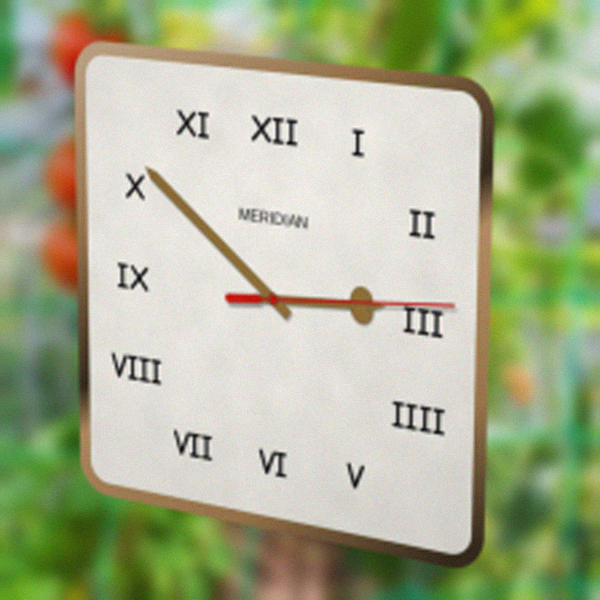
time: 2:51:14
